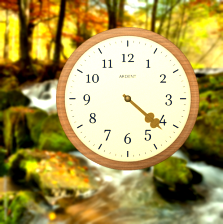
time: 4:22
